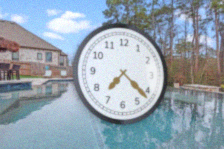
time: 7:22
